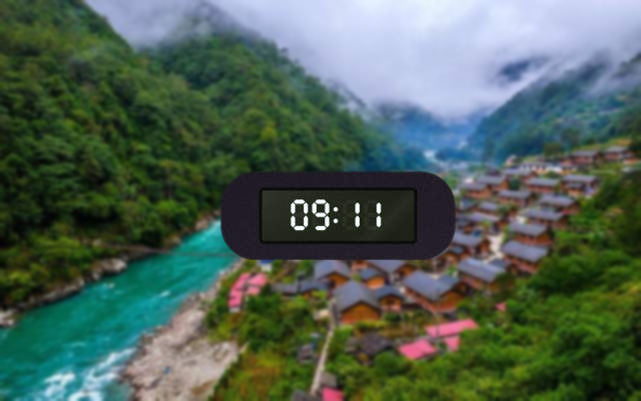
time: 9:11
